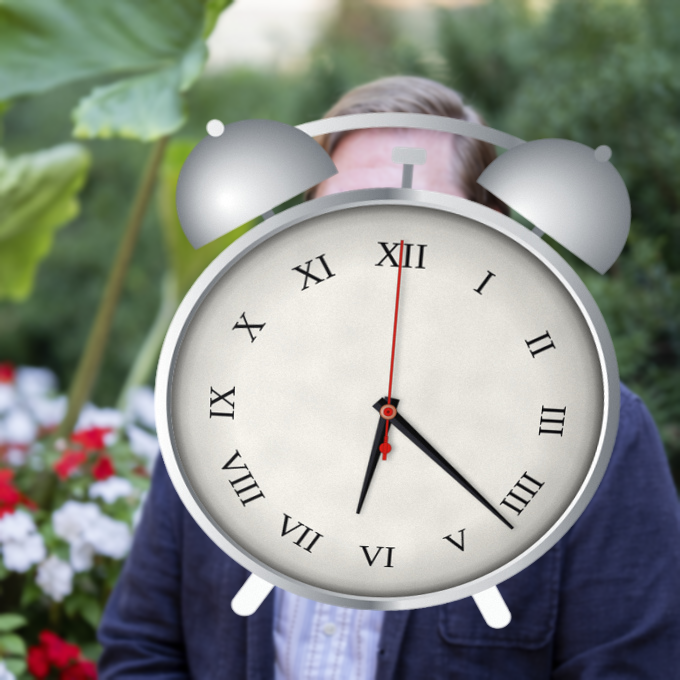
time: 6:22:00
